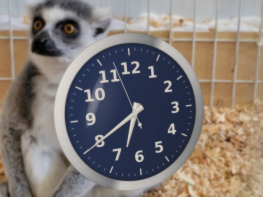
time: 6:39:57
